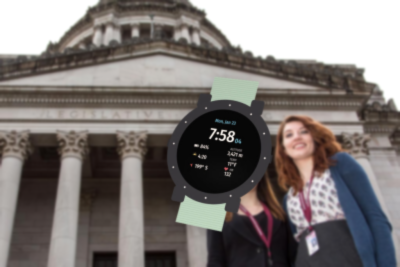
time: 7:58
